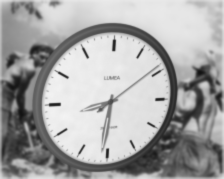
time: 8:31:09
